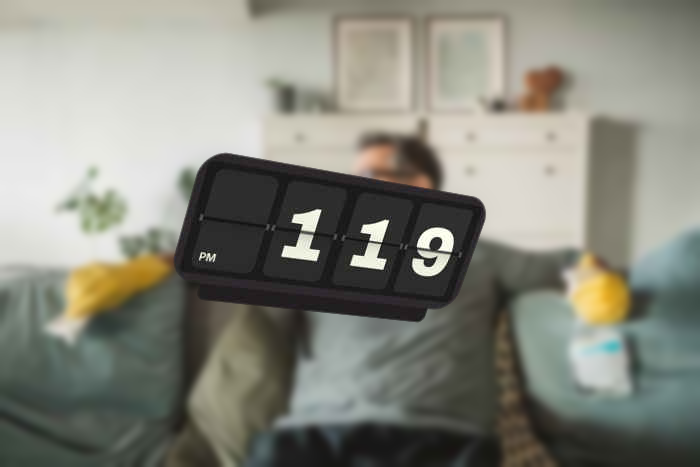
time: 1:19
